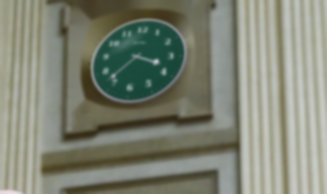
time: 3:37
